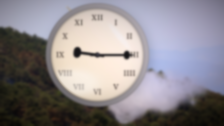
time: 9:15
